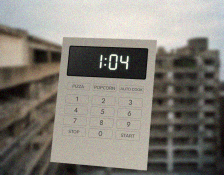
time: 1:04
